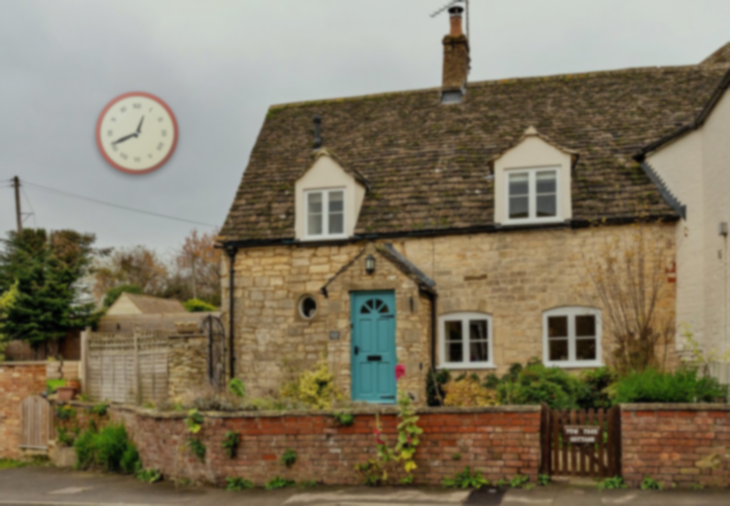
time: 12:41
